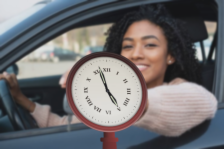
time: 4:57
